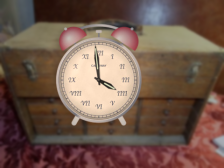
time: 3:59
